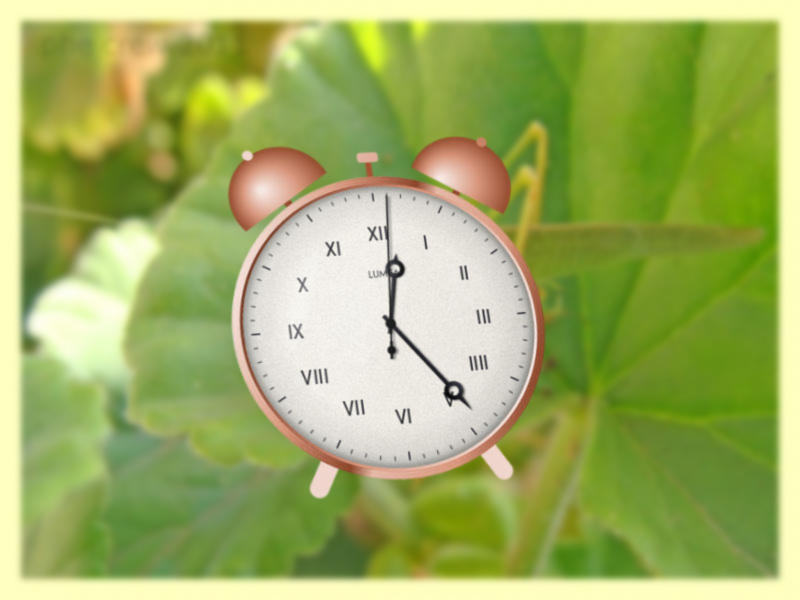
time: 12:24:01
